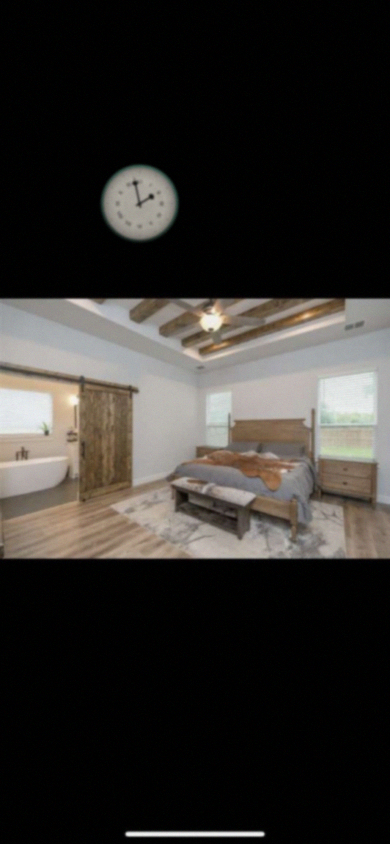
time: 1:58
